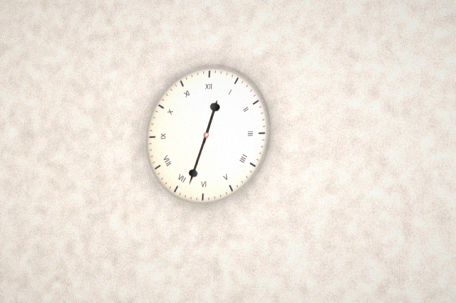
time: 12:33
